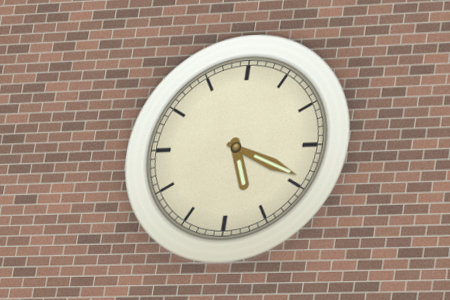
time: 5:19
